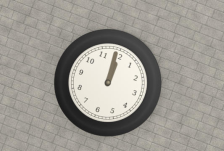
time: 11:59
